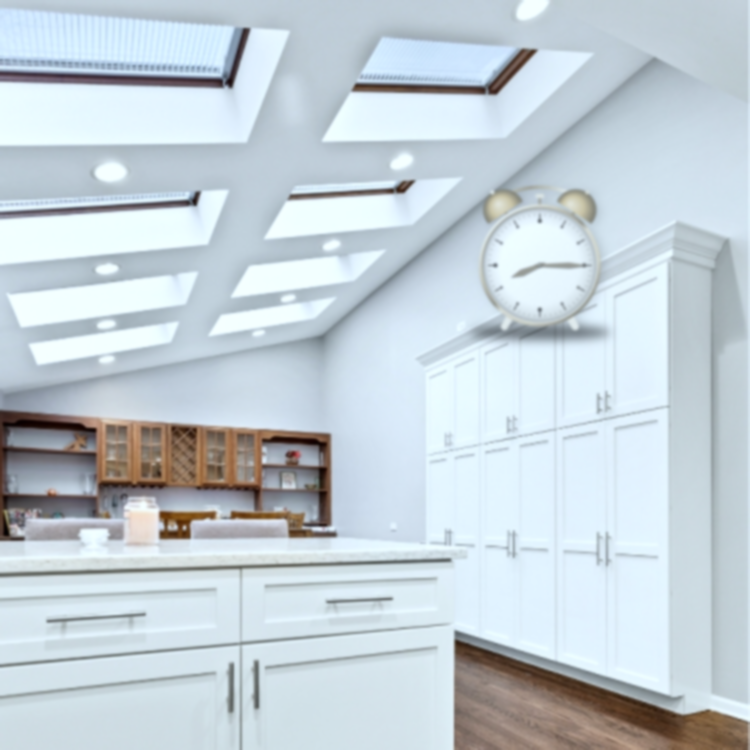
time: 8:15
